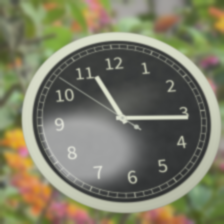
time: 11:15:52
